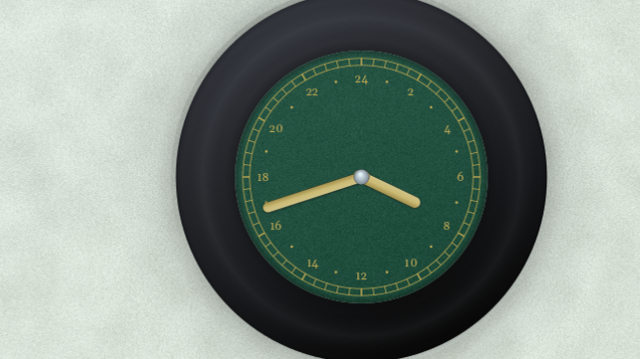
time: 7:42
